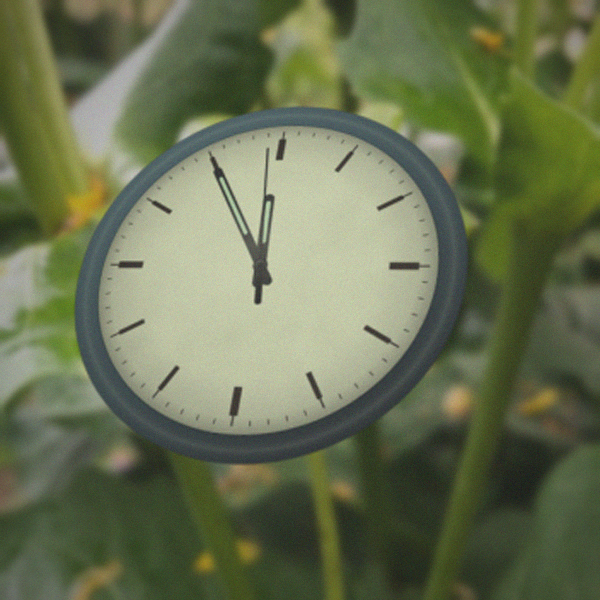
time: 11:54:59
